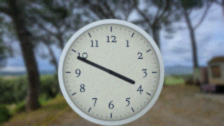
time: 3:49
